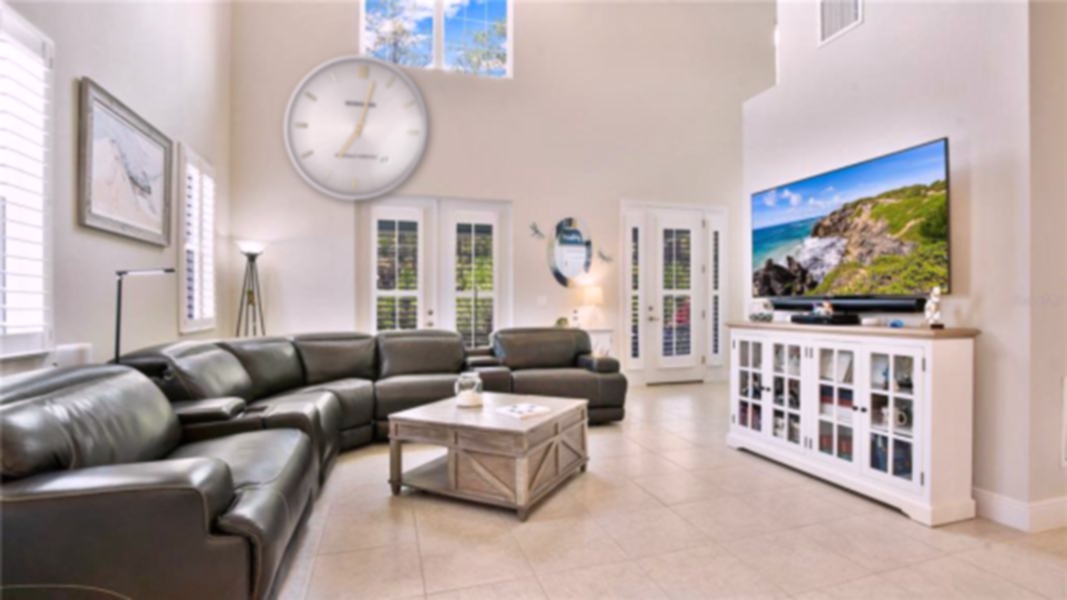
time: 7:02
